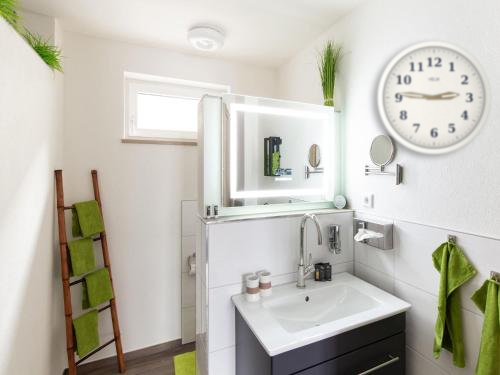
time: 2:46
